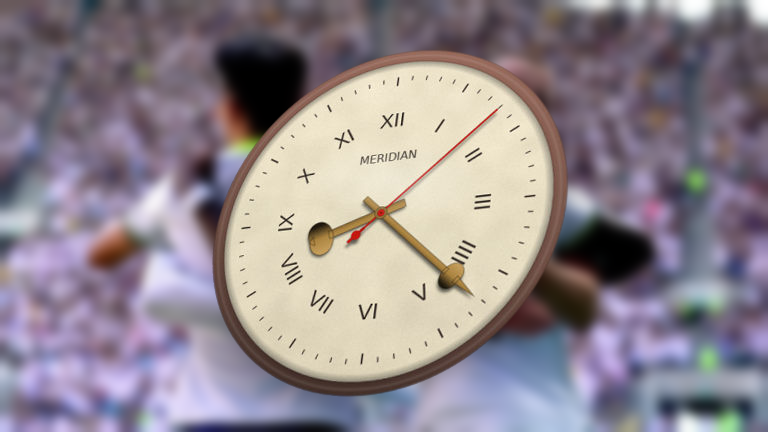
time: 8:22:08
